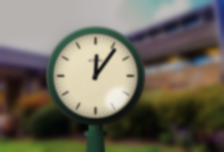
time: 12:06
